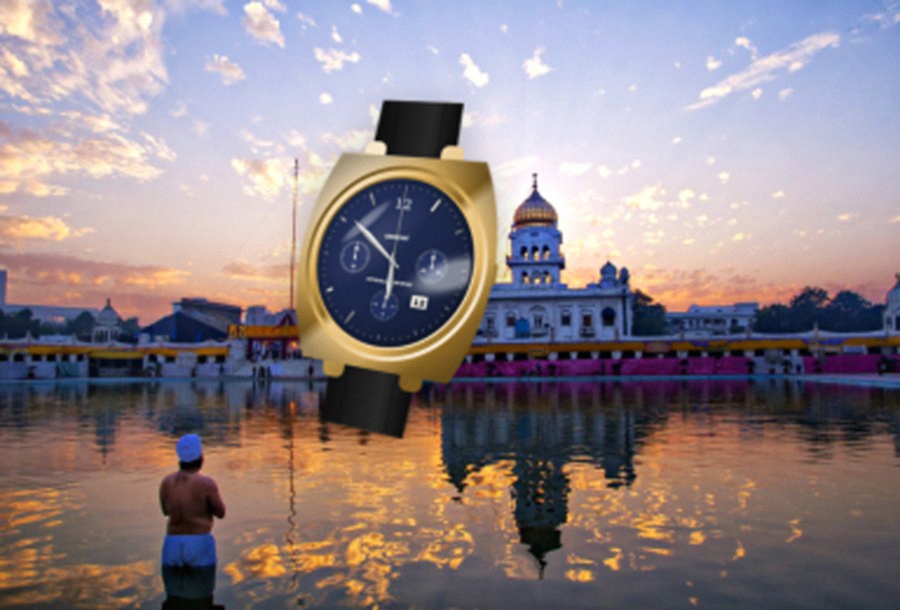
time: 5:51
